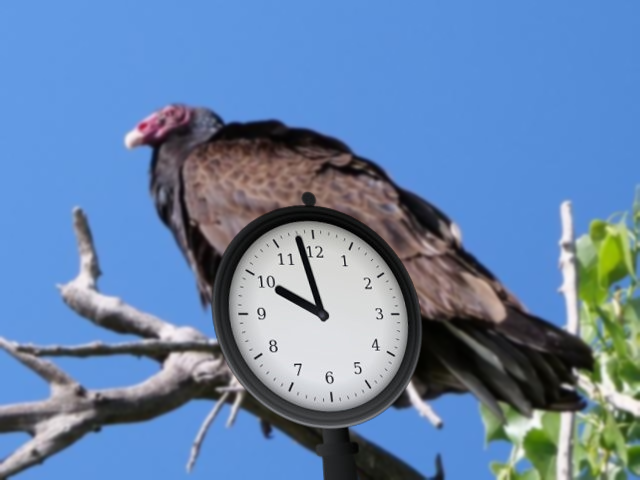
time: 9:58
